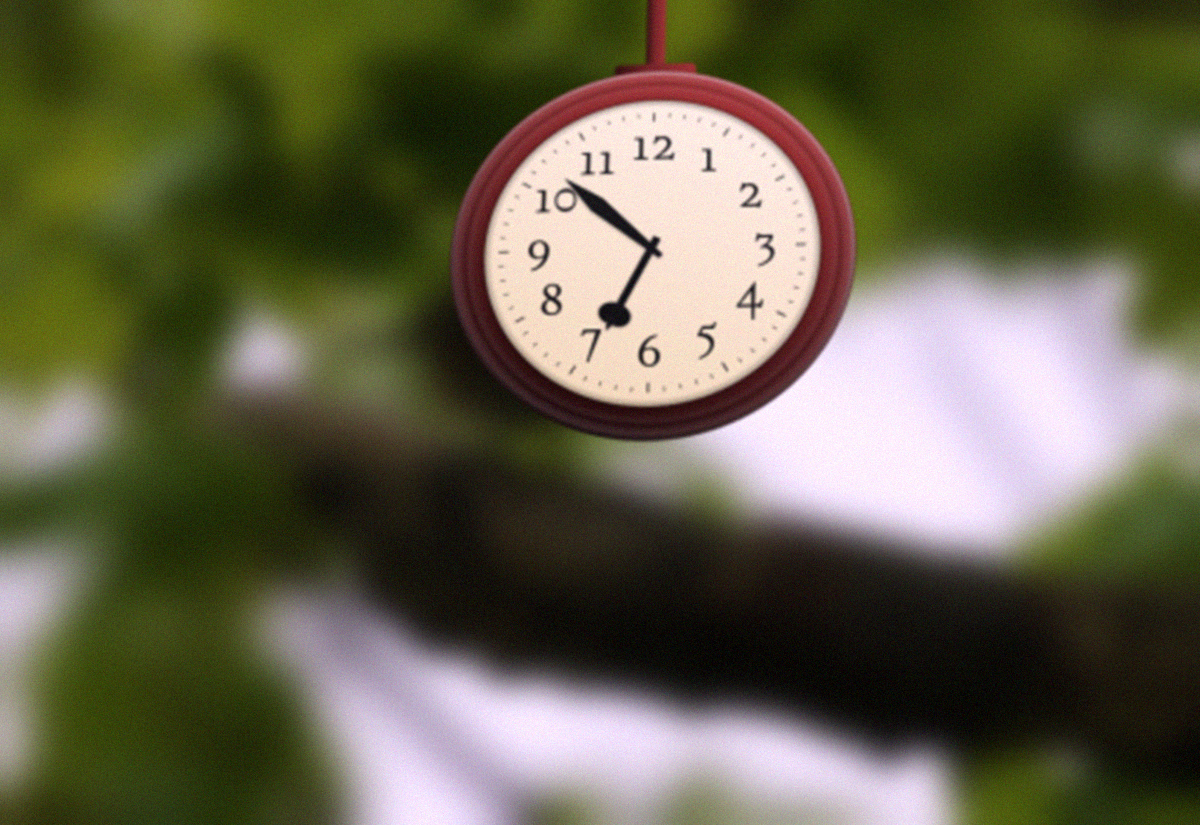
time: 6:52
